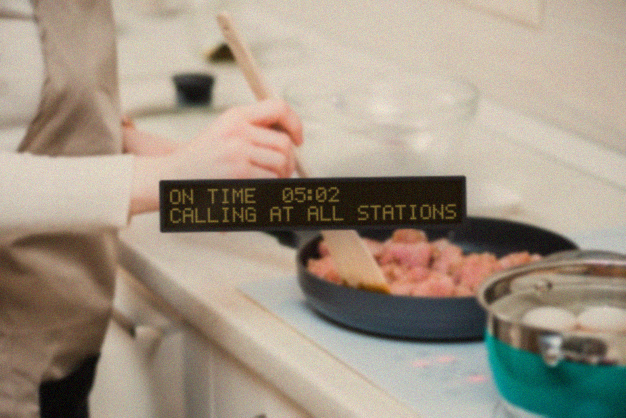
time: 5:02
